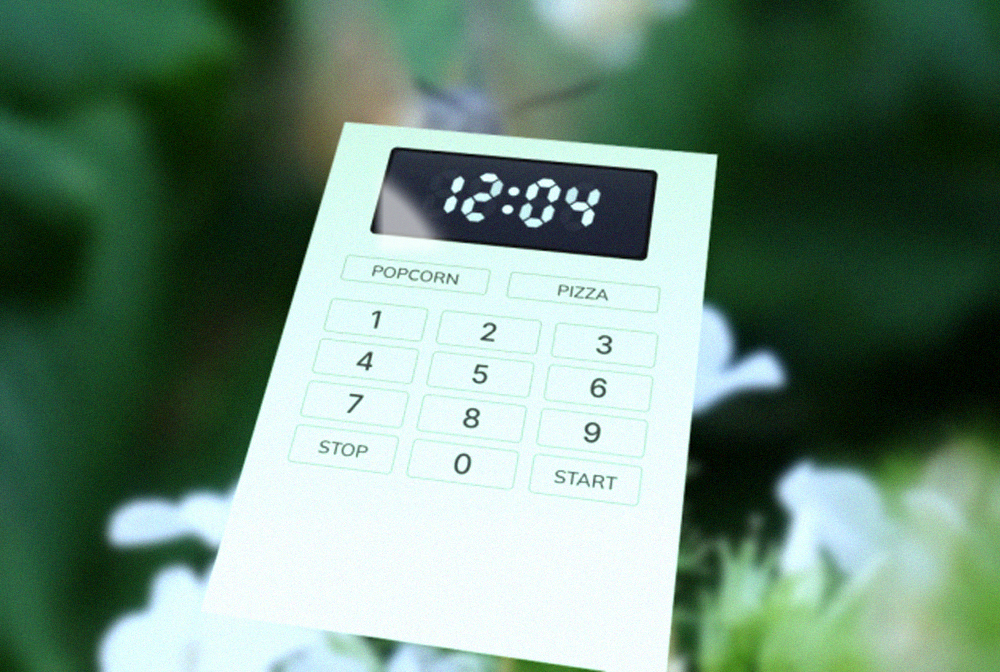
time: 12:04
